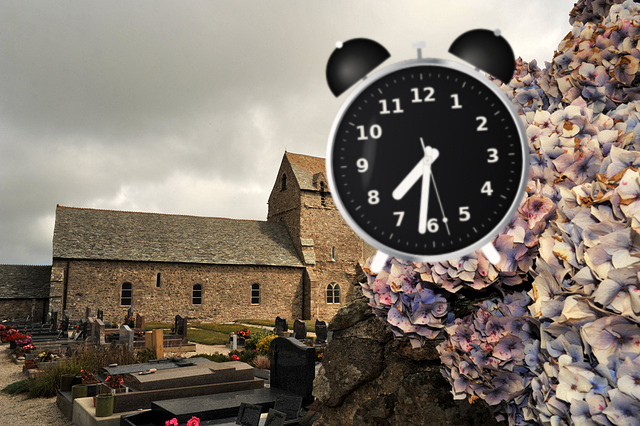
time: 7:31:28
